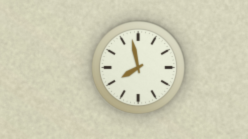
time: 7:58
